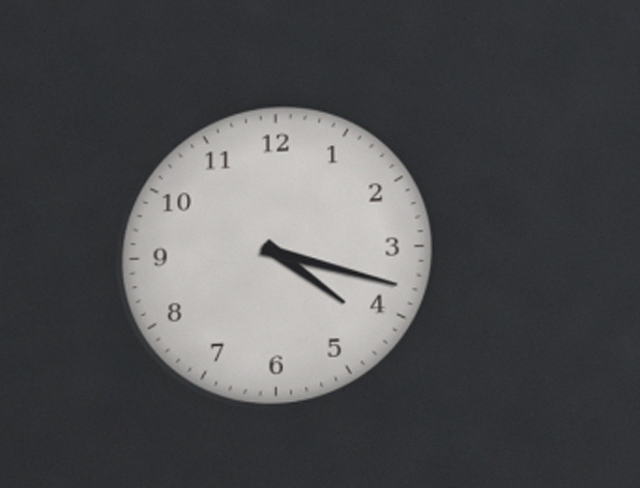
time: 4:18
